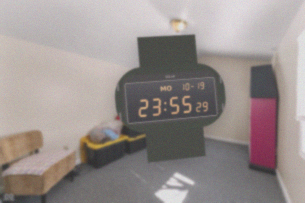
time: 23:55
